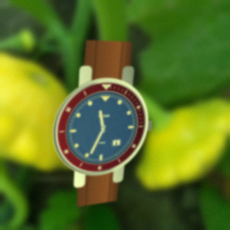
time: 11:34
